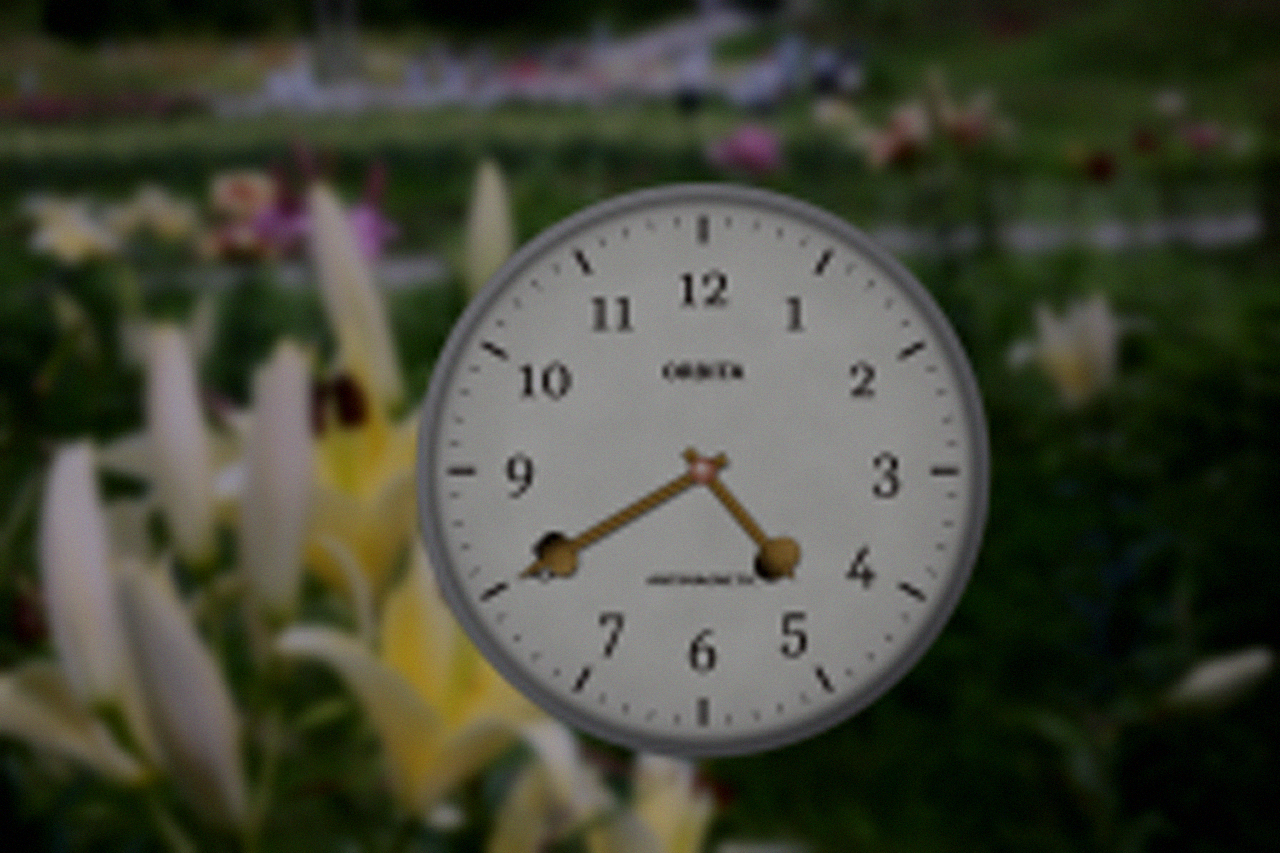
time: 4:40
